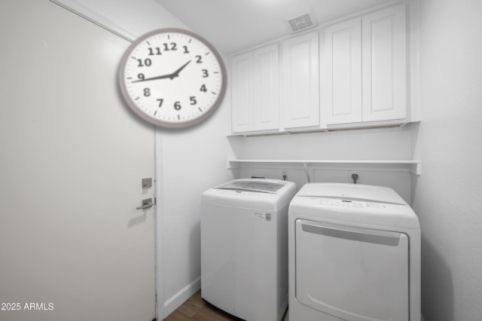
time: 1:44
